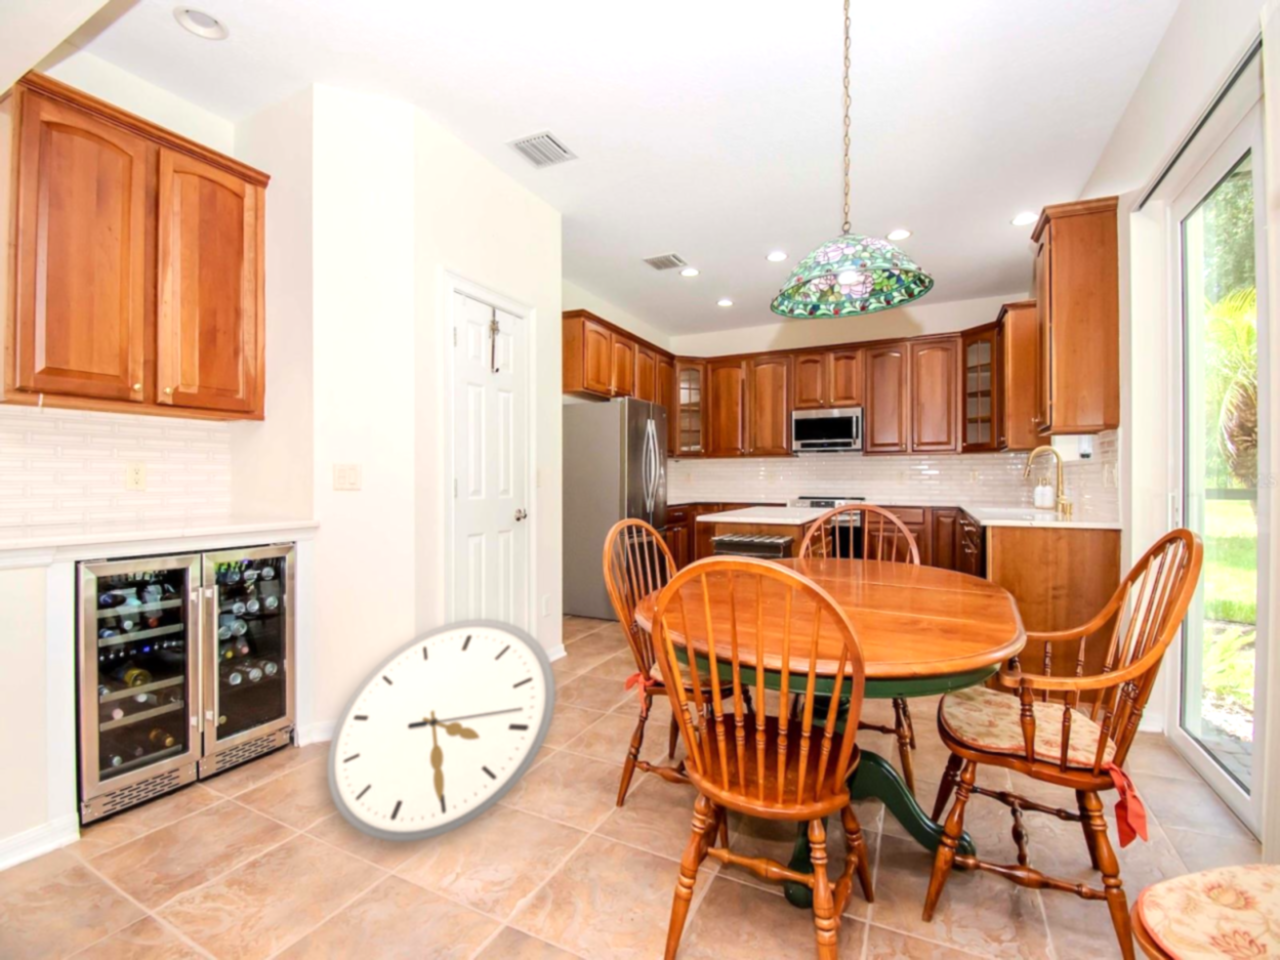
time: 3:25:13
